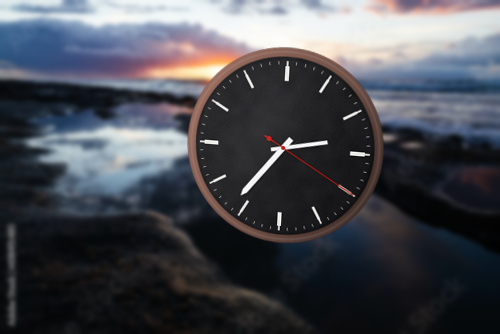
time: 2:36:20
